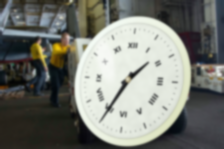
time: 1:35
